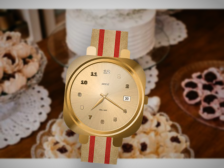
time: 7:20
